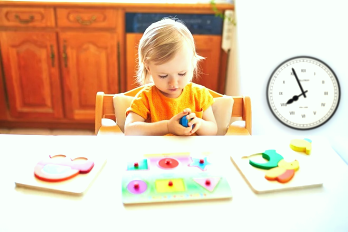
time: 7:56
